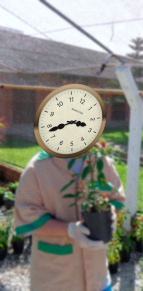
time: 2:38
